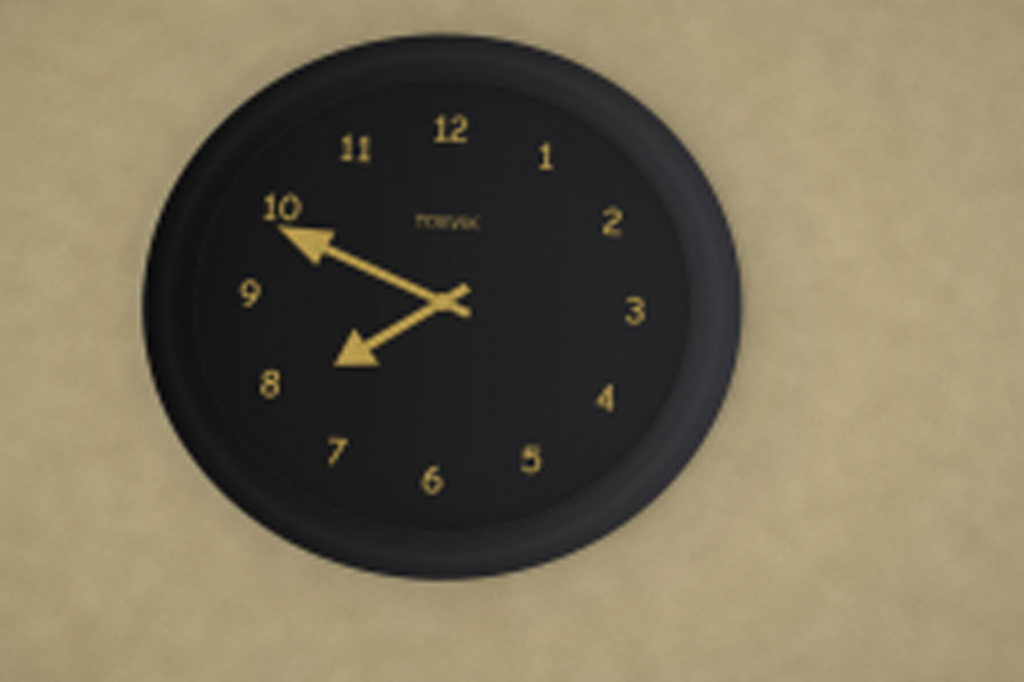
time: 7:49
